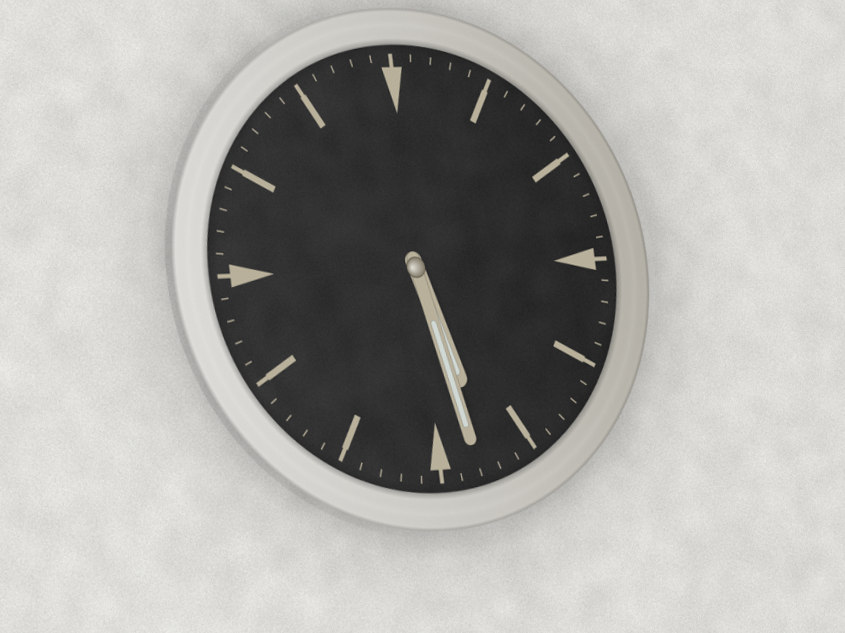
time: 5:28
